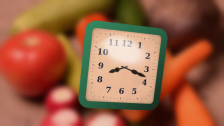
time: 8:18
